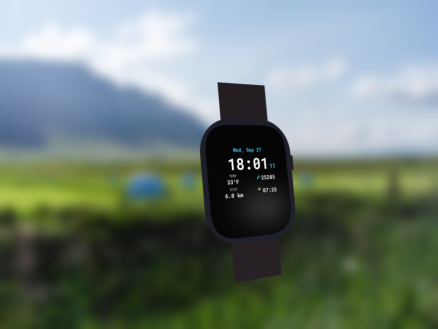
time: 18:01
